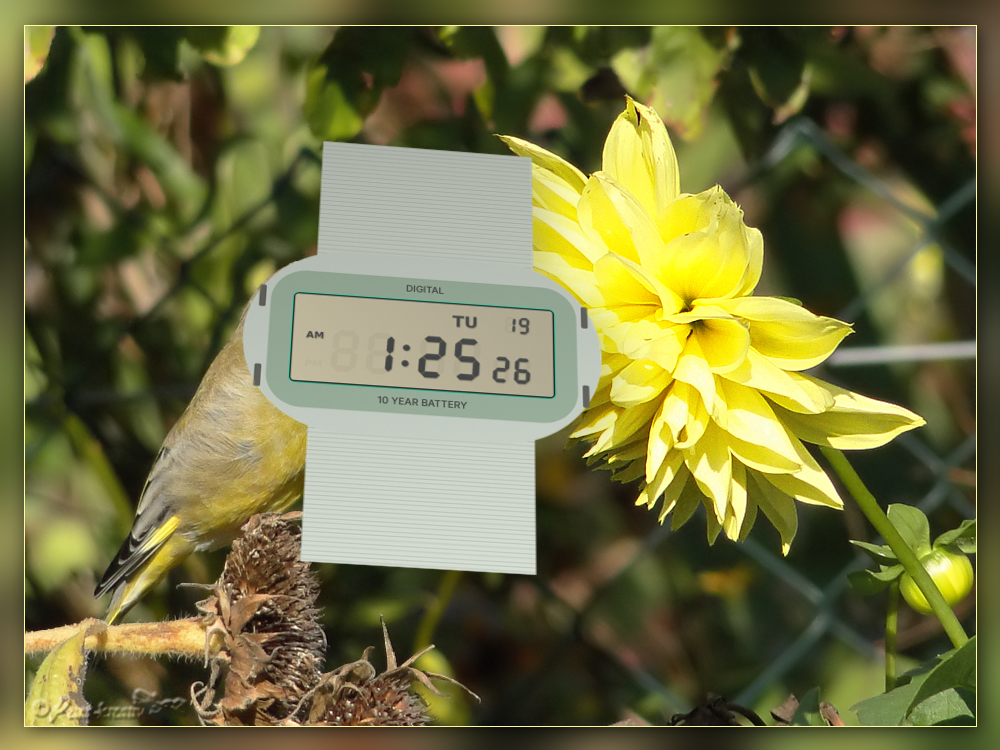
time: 1:25:26
